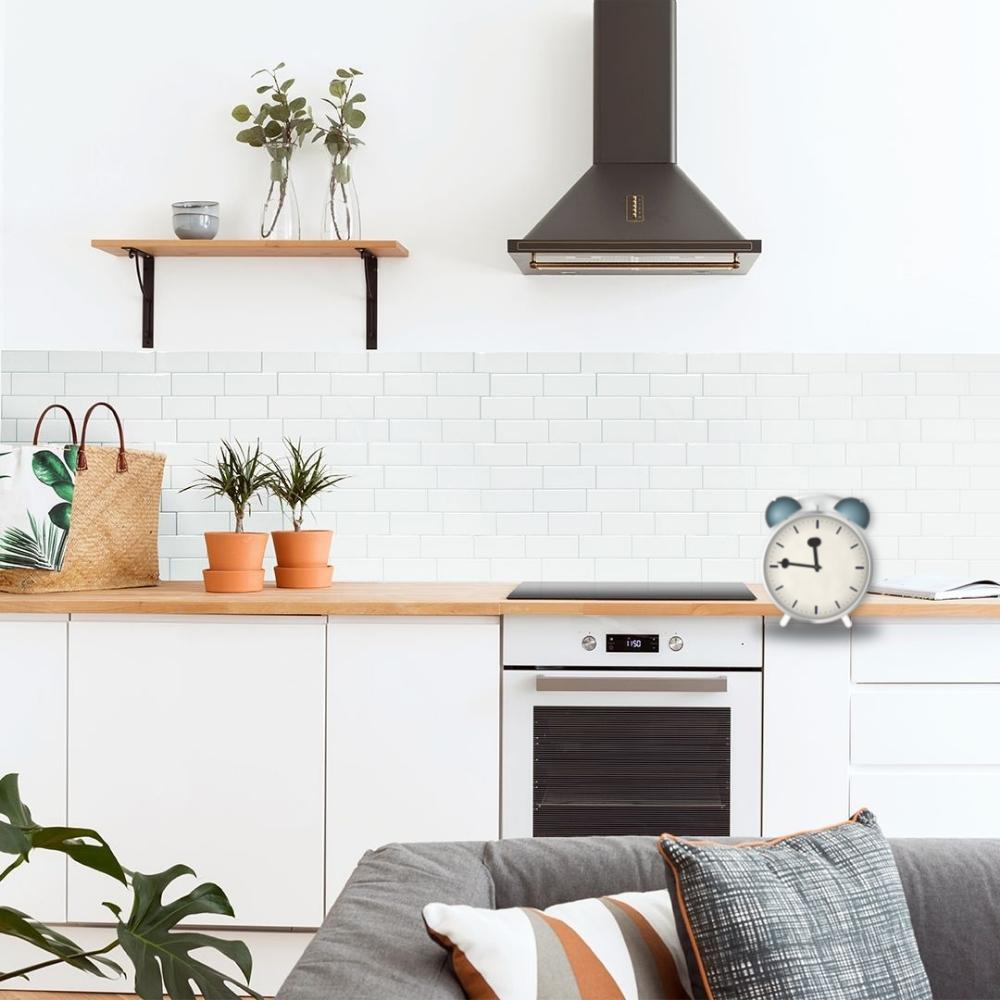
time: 11:46
